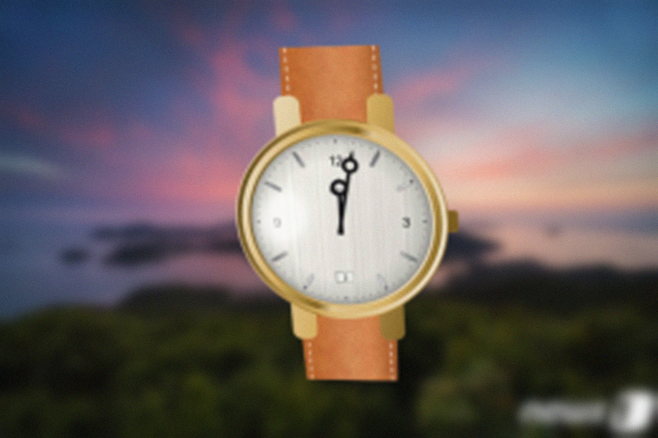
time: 12:02
